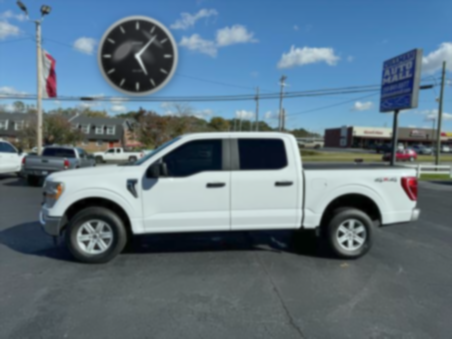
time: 5:07
